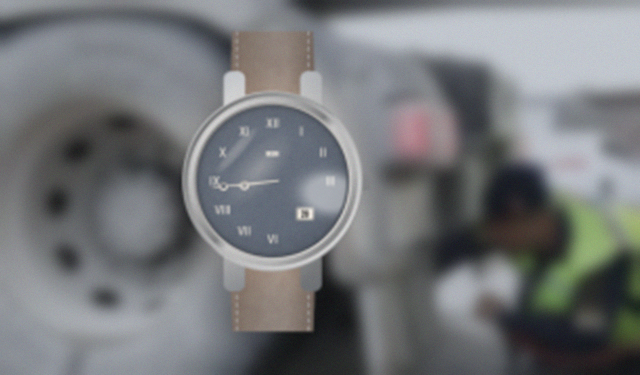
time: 8:44
